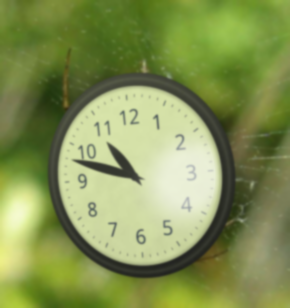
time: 10:48
